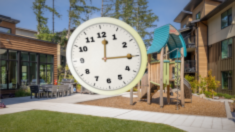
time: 12:15
